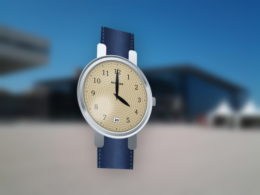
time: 4:00
